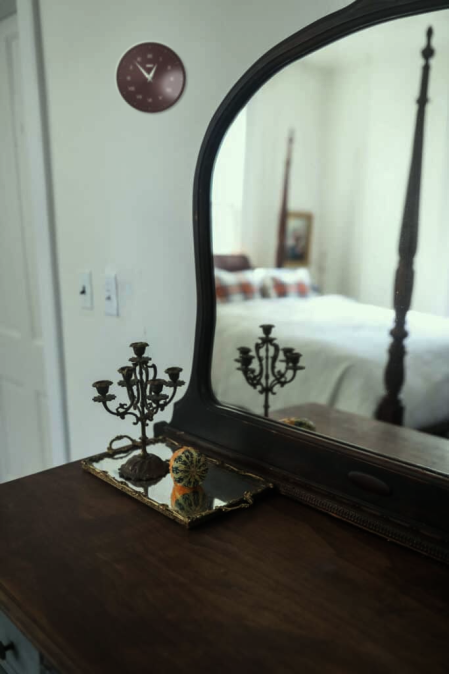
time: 12:53
